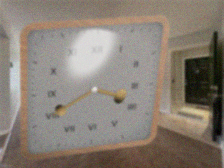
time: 3:40
